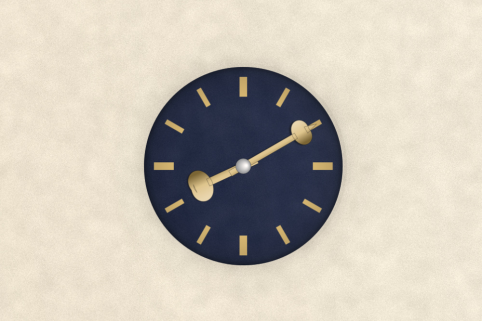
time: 8:10
